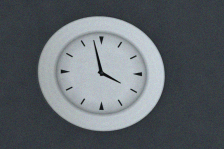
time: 3:58
